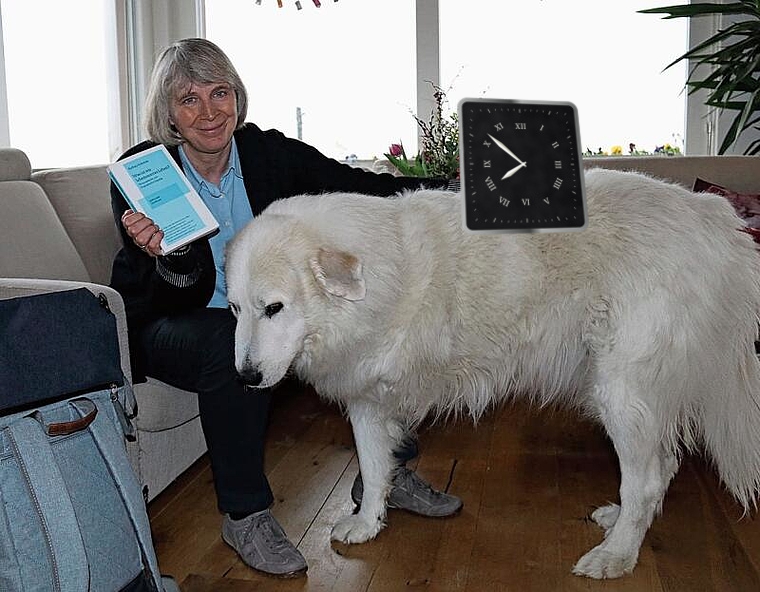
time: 7:52
